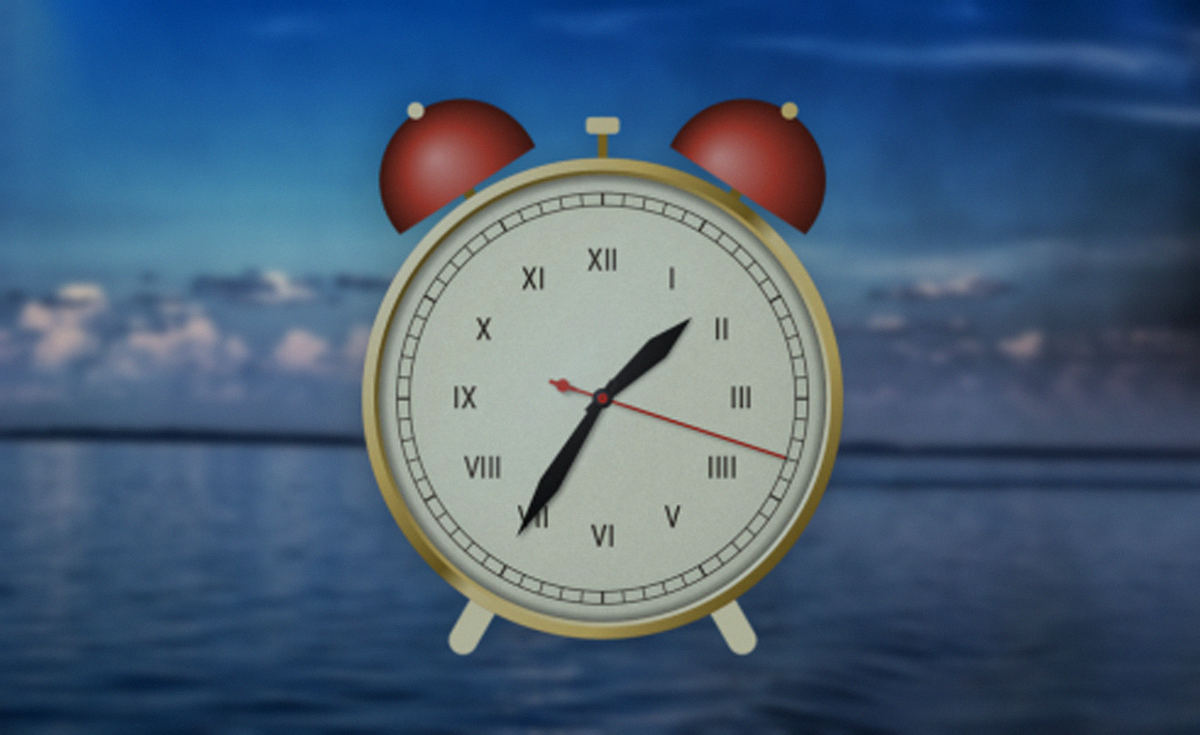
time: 1:35:18
